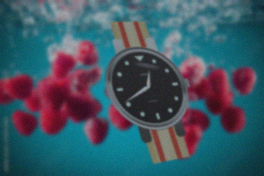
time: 12:41
